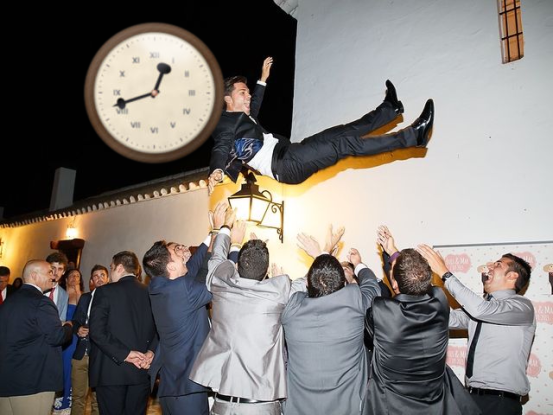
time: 12:42
